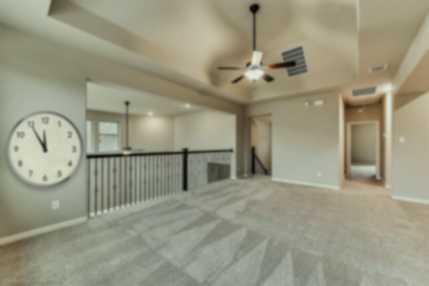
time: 11:55
